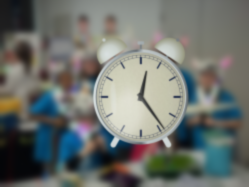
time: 12:24
